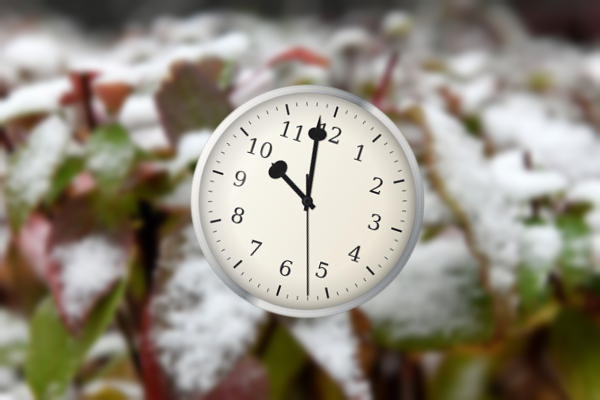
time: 9:58:27
